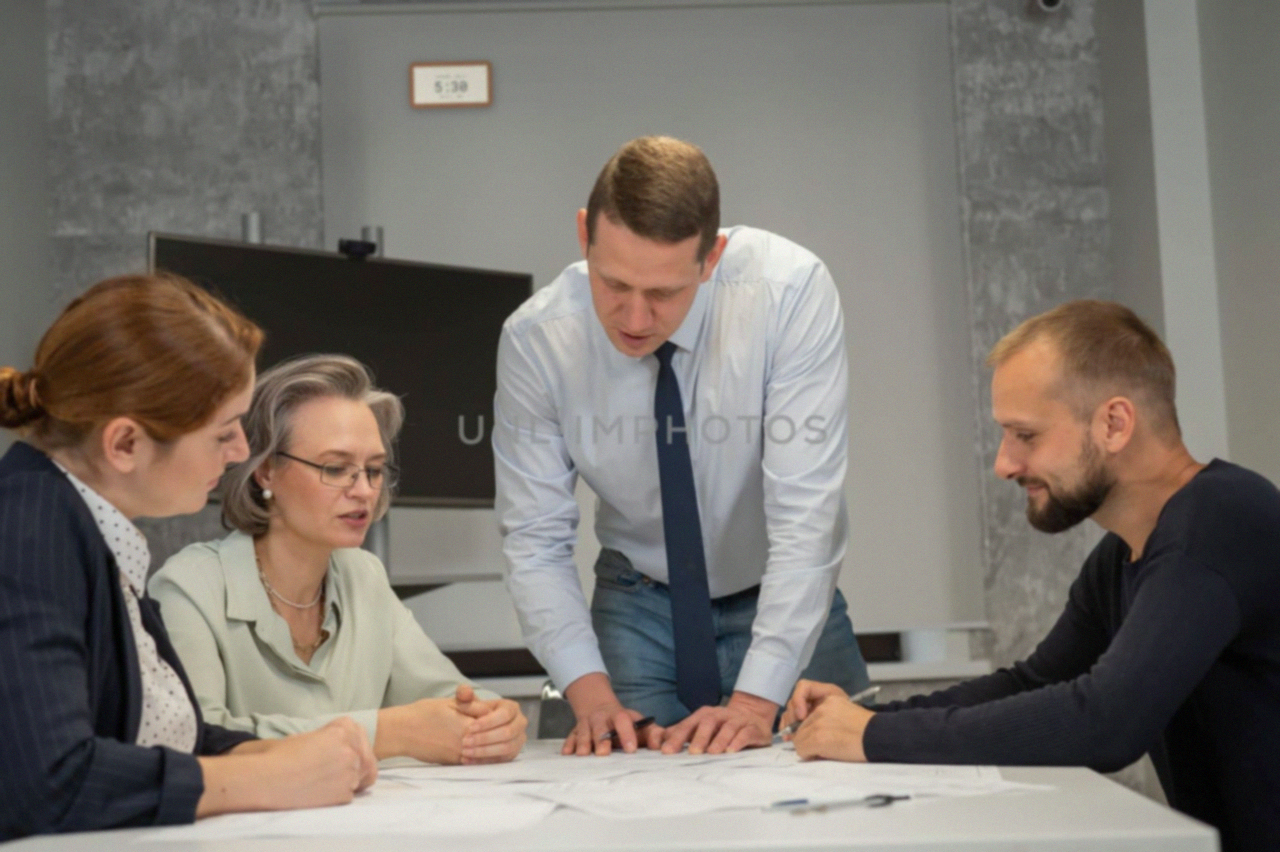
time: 5:30
